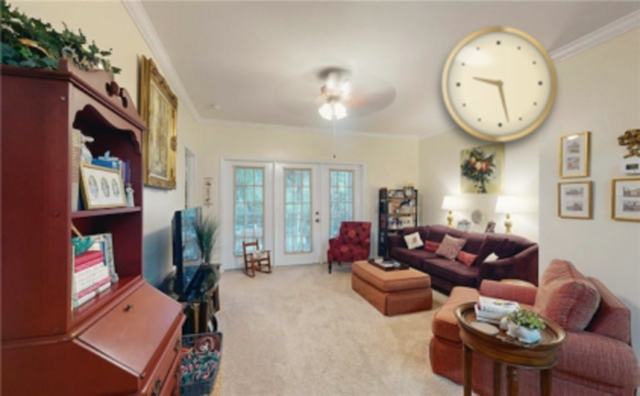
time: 9:28
